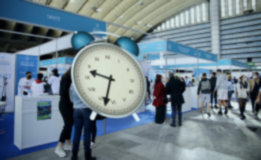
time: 9:33
